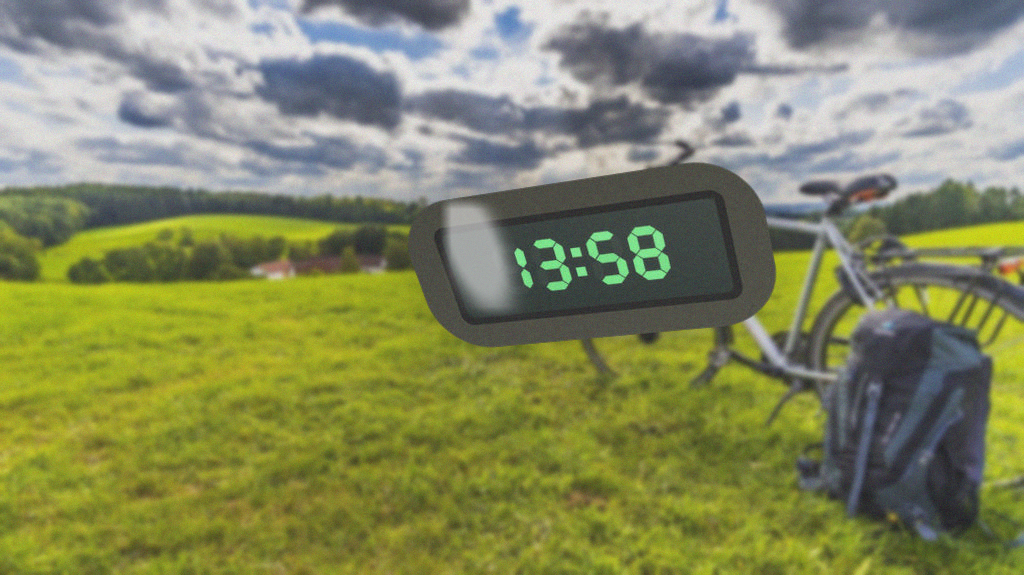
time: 13:58
